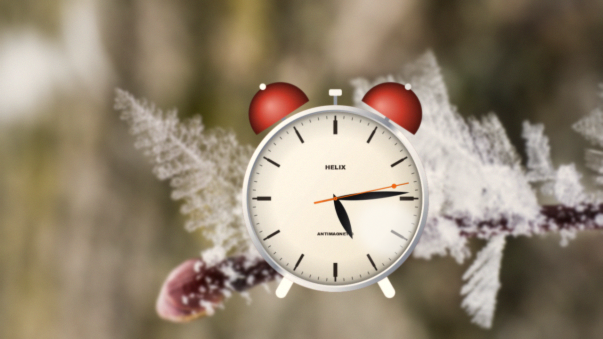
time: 5:14:13
